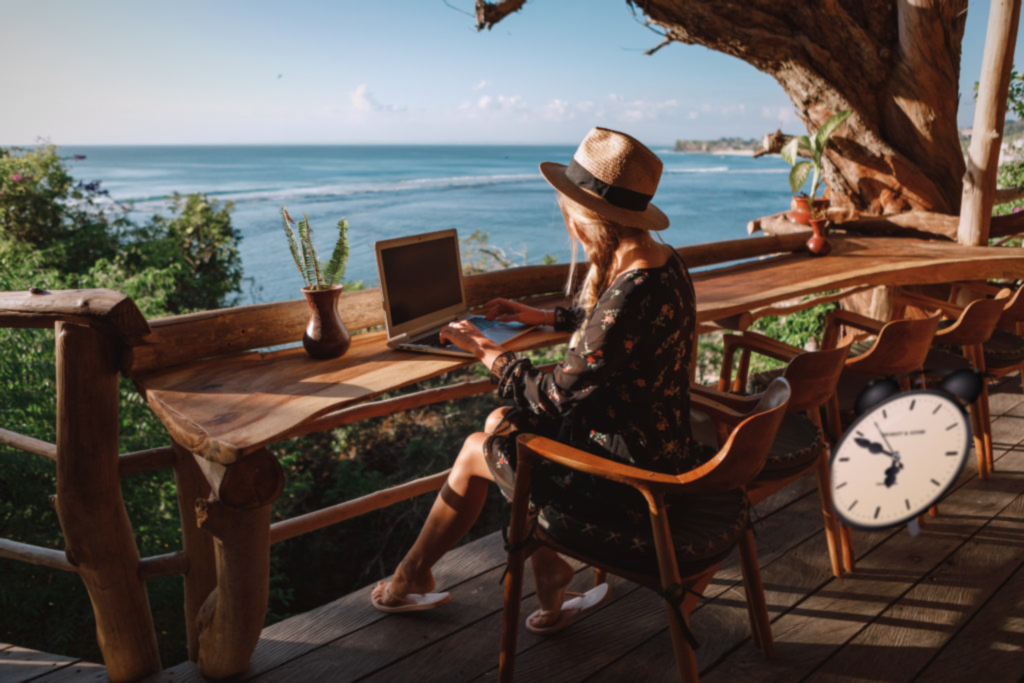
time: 5:48:53
